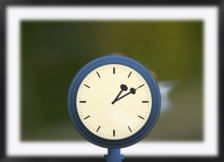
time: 1:10
